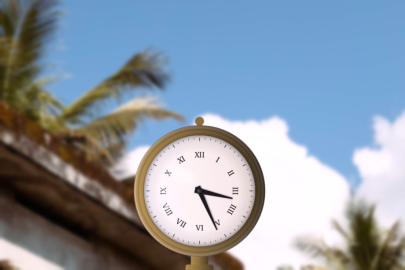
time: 3:26
